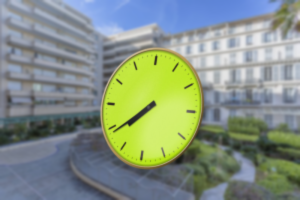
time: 7:39
